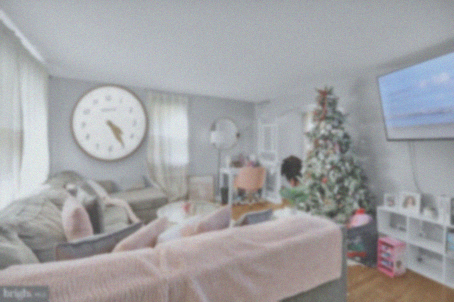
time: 4:25
